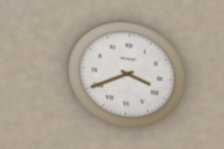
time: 3:40
